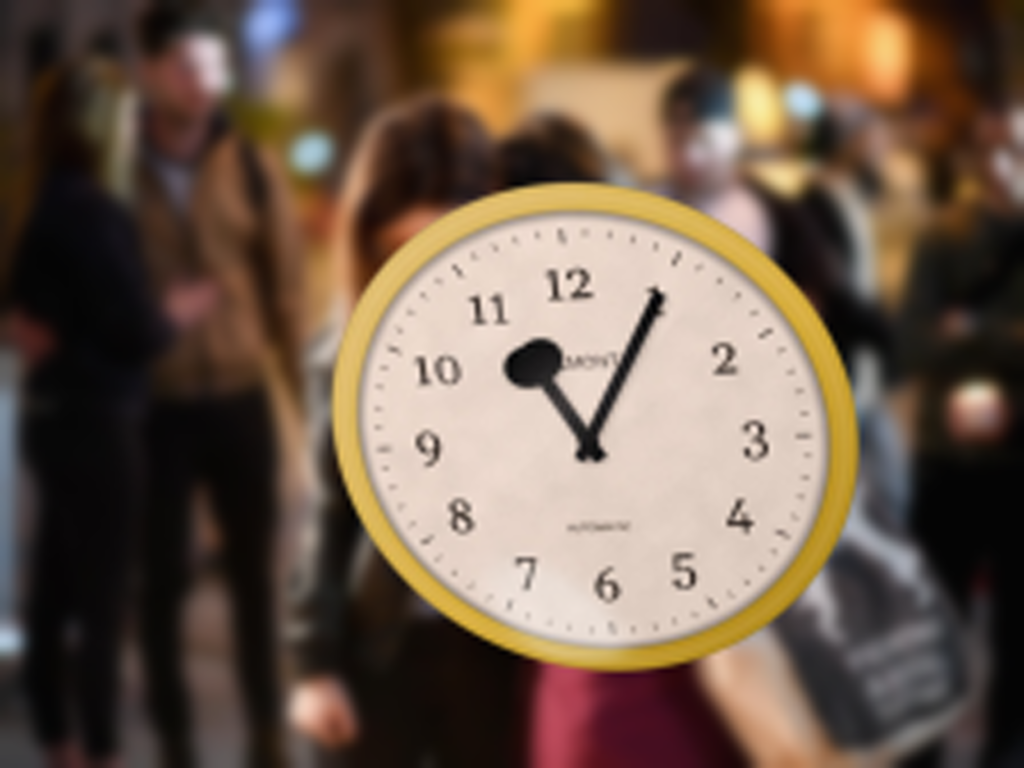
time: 11:05
